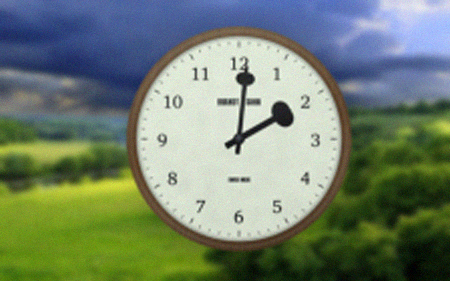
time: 2:01
